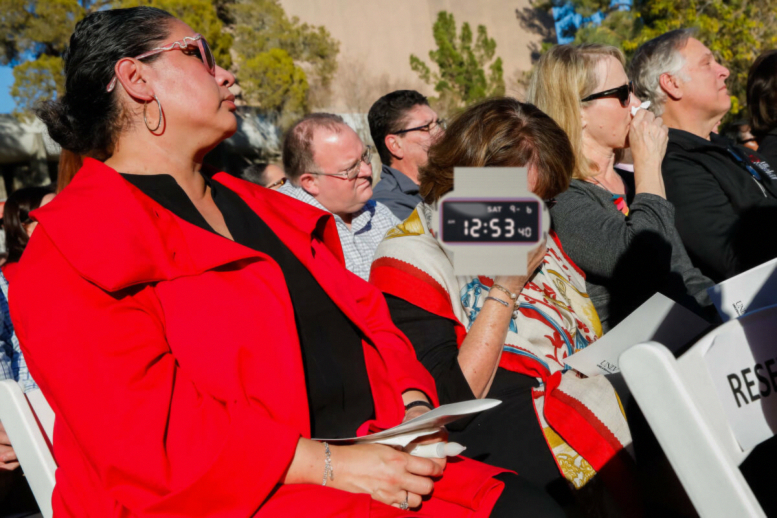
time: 12:53
